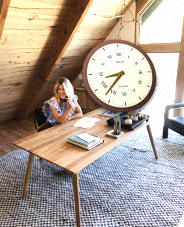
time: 8:37
